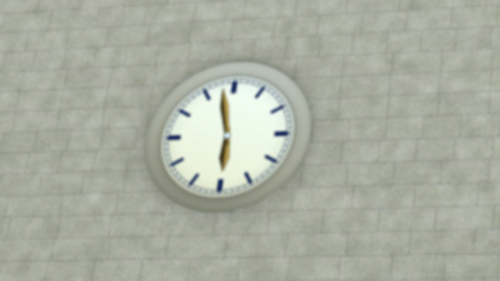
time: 5:58
